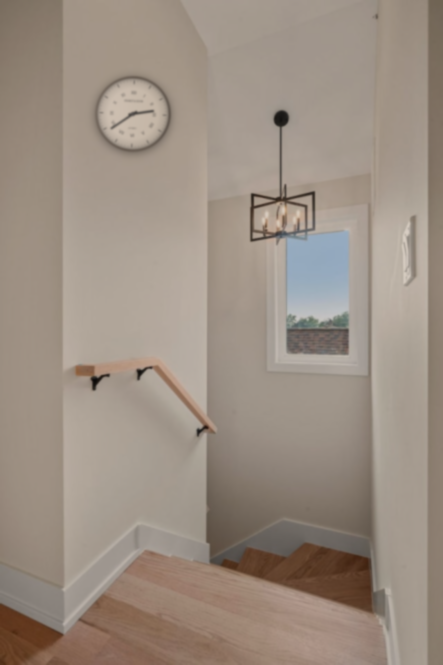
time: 2:39
